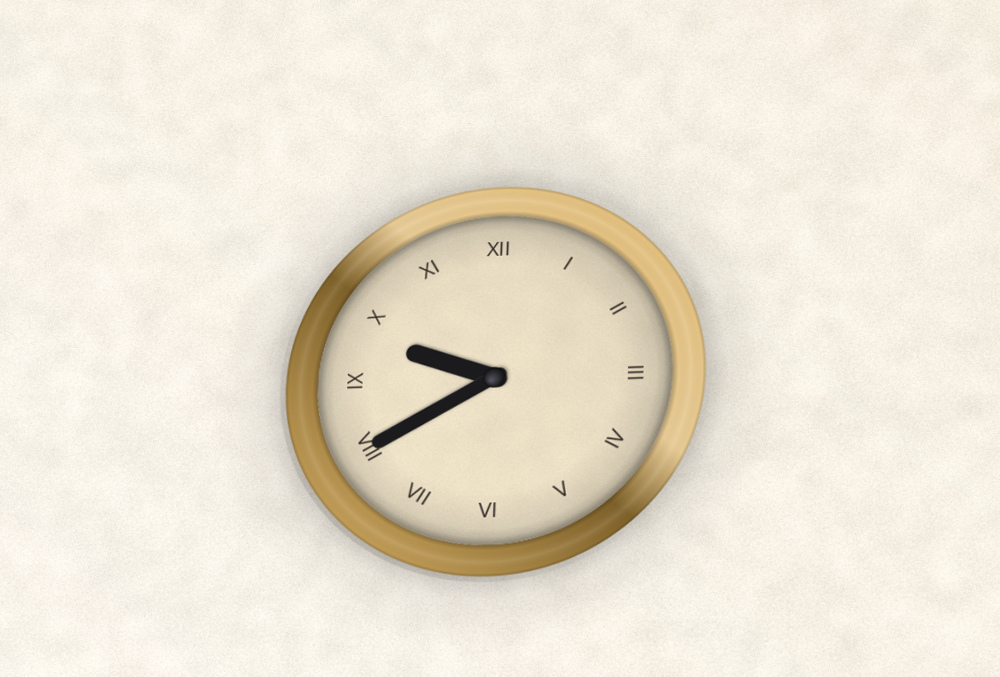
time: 9:40
